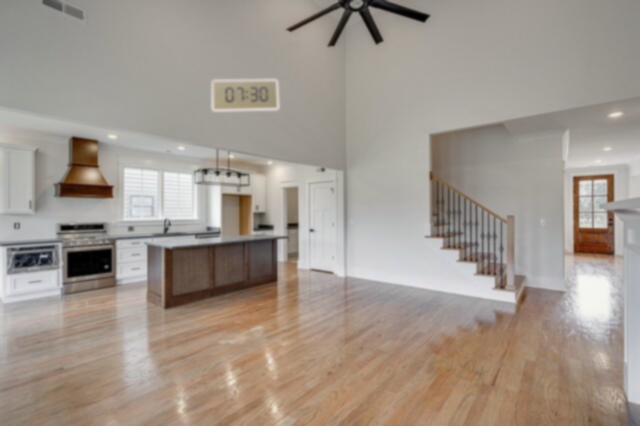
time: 7:30
